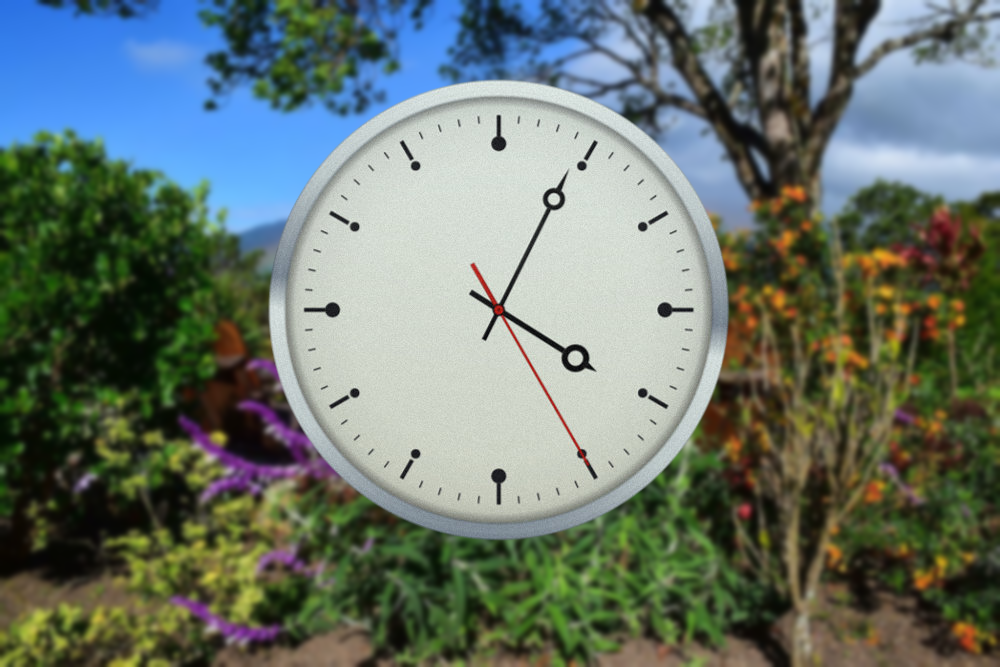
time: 4:04:25
